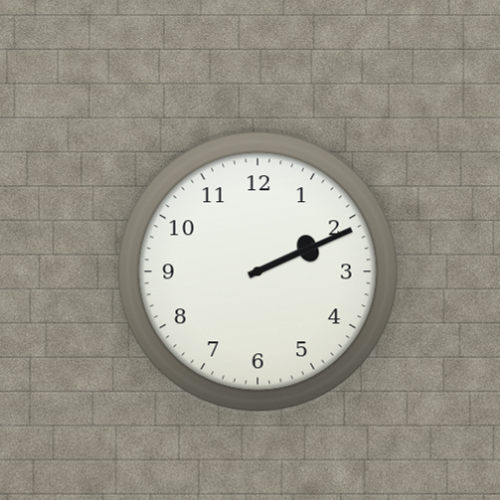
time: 2:11
